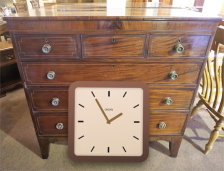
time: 1:55
